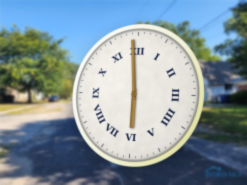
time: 5:59
